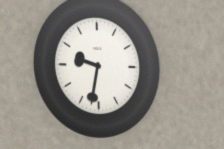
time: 9:32
